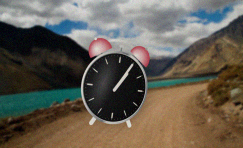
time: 1:05
